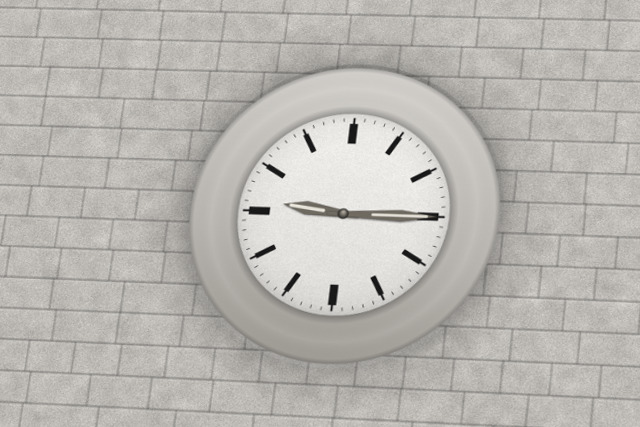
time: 9:15
